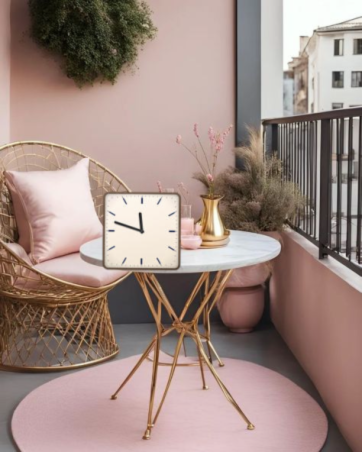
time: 11:48
